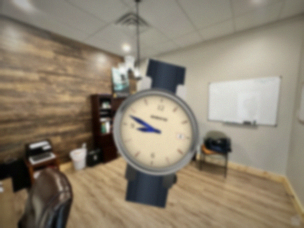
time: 8:48
